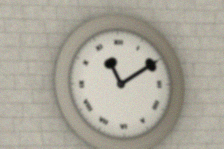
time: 11:10
